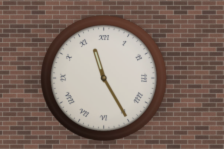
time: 11:25
